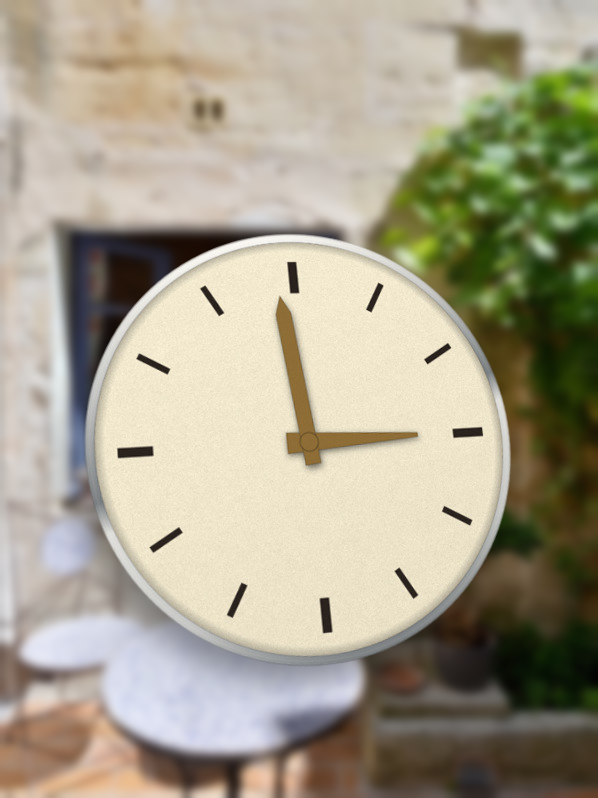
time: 2:59
